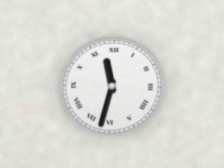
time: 11:32
